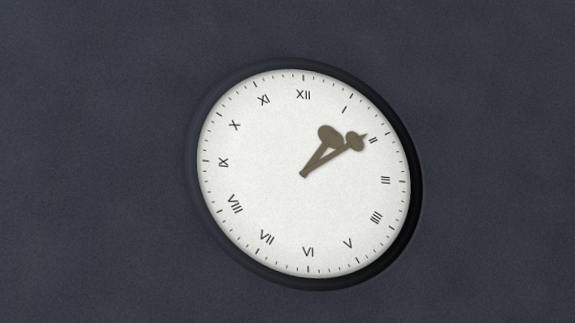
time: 1:09
